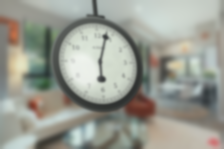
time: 6:03
